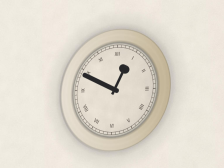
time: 12:49
